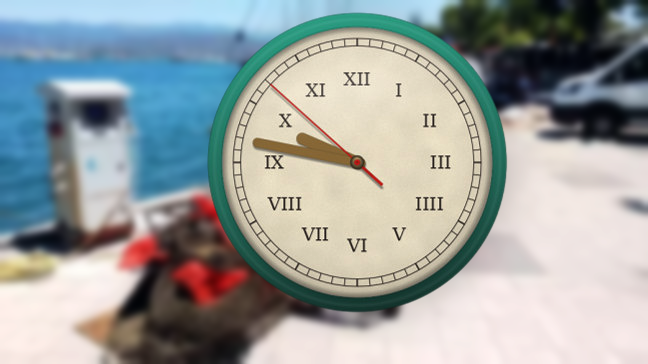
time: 9:46:52
